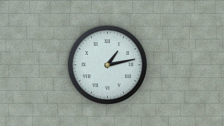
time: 1:13
